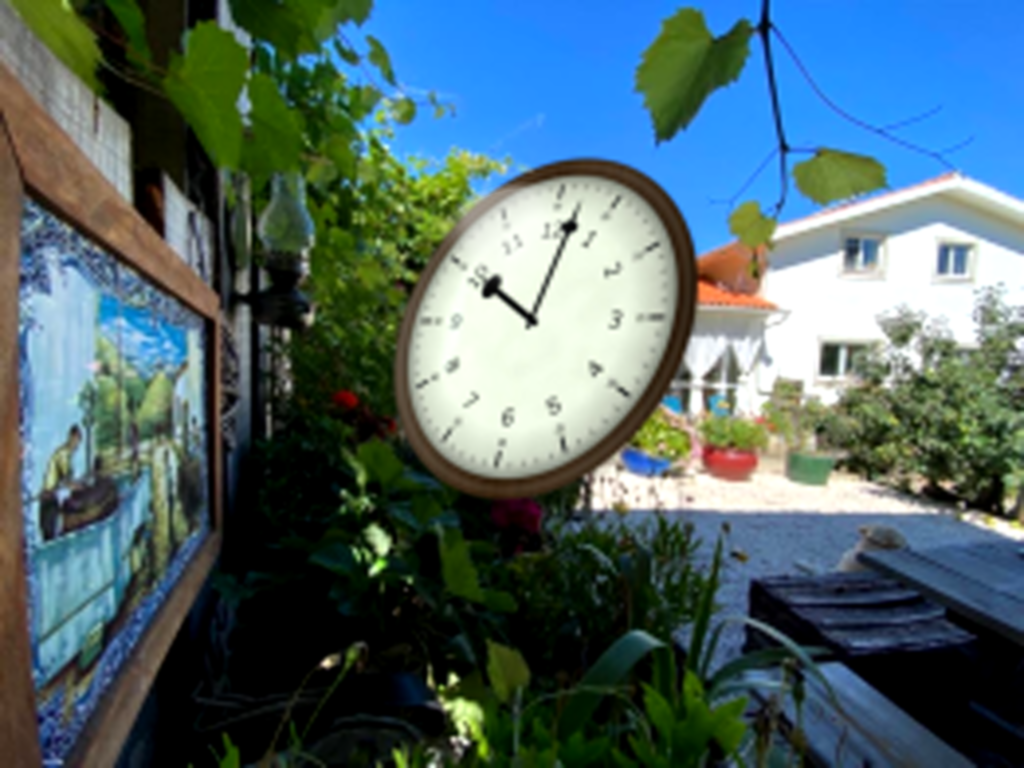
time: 10:02
